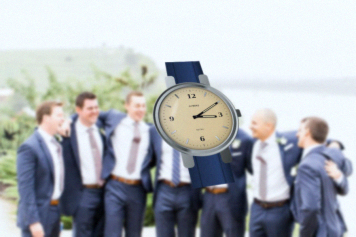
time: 3:10
